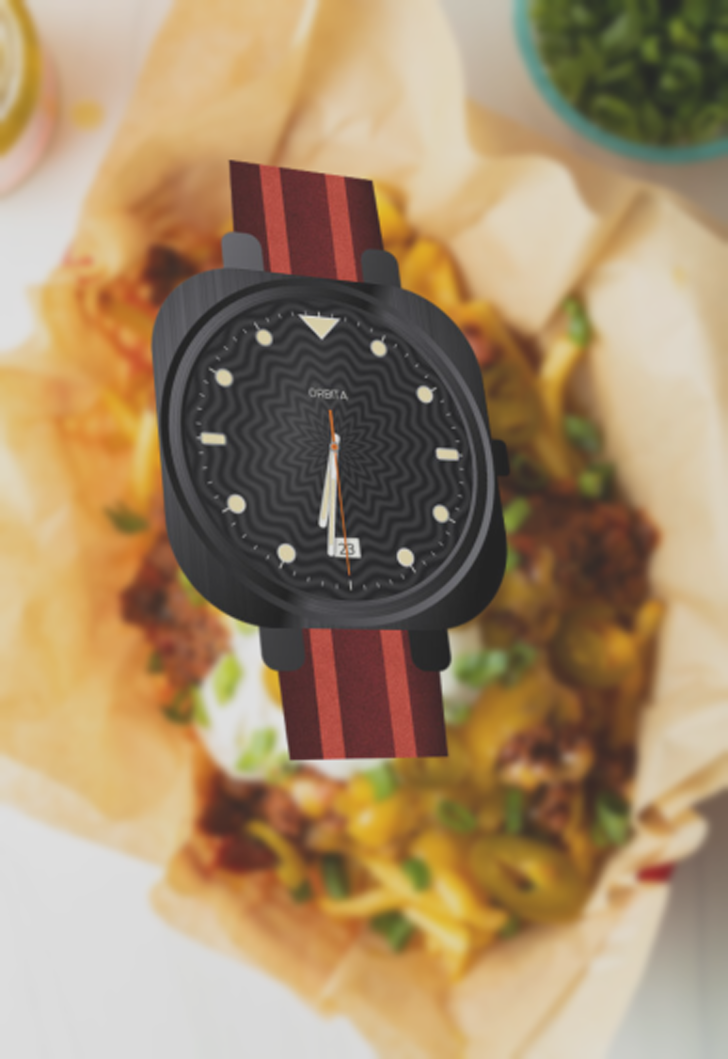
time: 6:31:30
